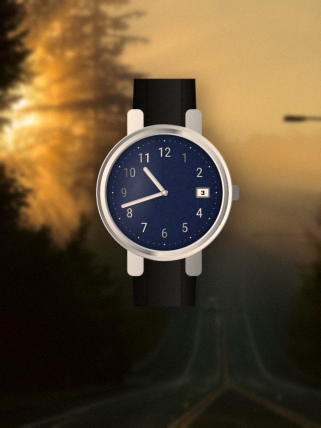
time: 10:42
